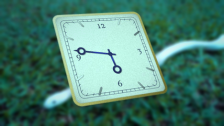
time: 5:47
